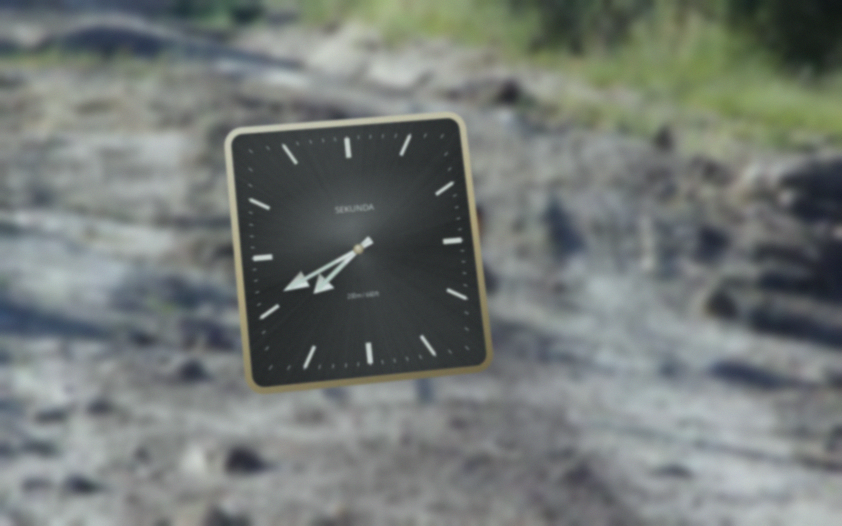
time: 7:41
